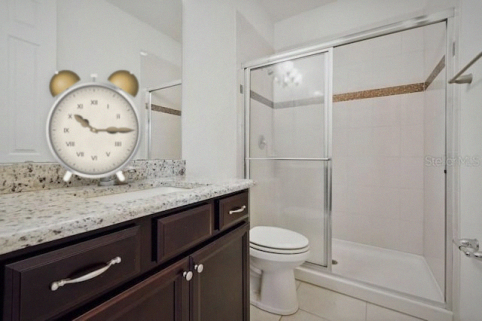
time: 10:15
